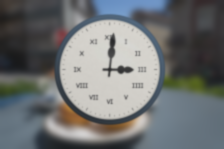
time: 3:01
